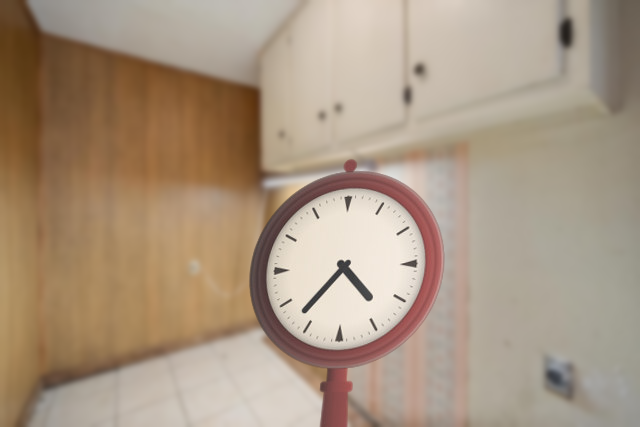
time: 4:37
